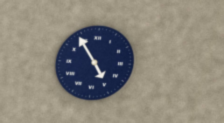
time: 4:54
